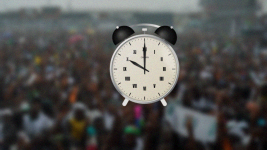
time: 10:00
